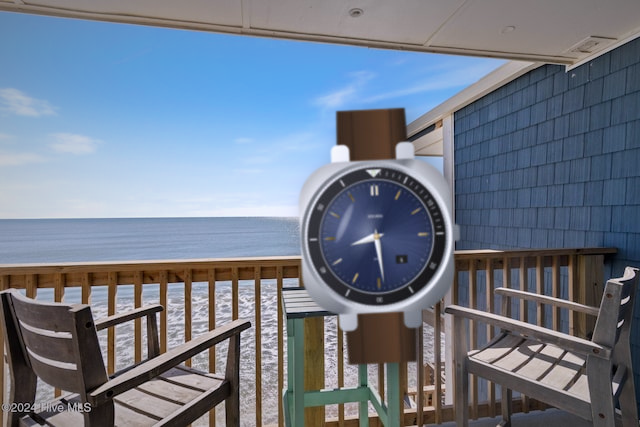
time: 8:29
